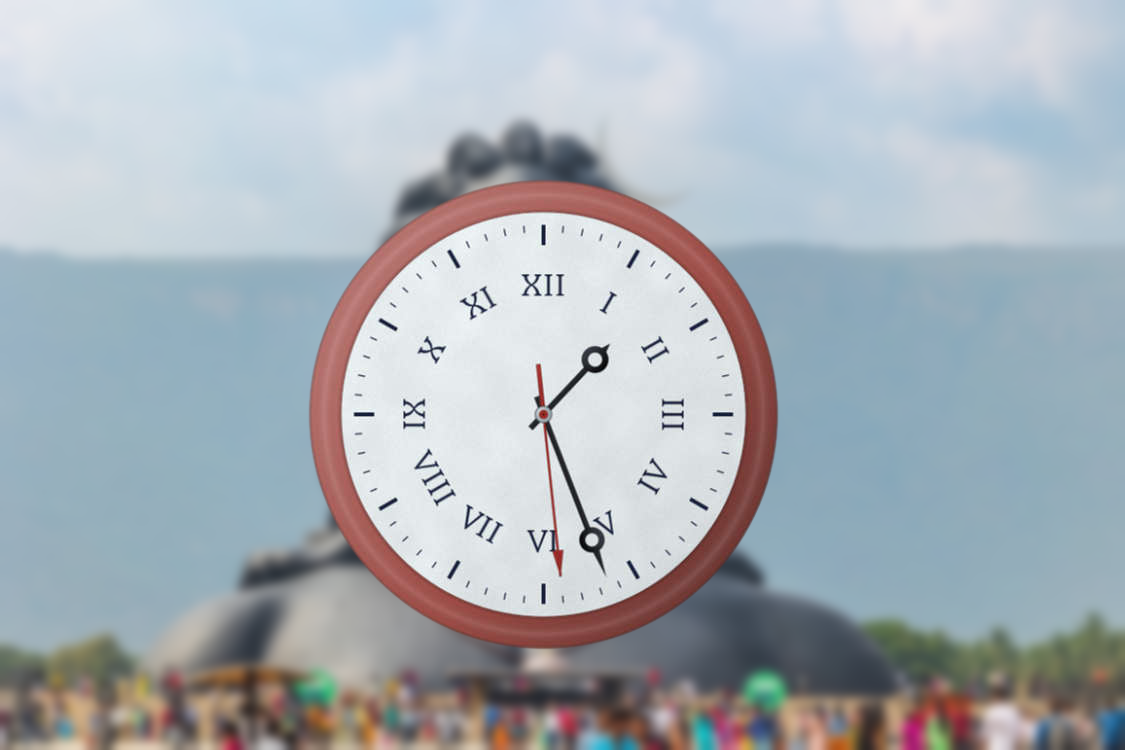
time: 1:26:29
